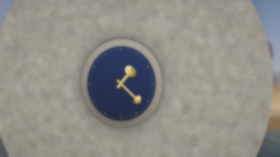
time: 1:22
